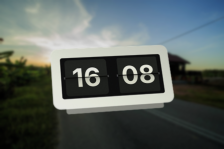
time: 16:08
